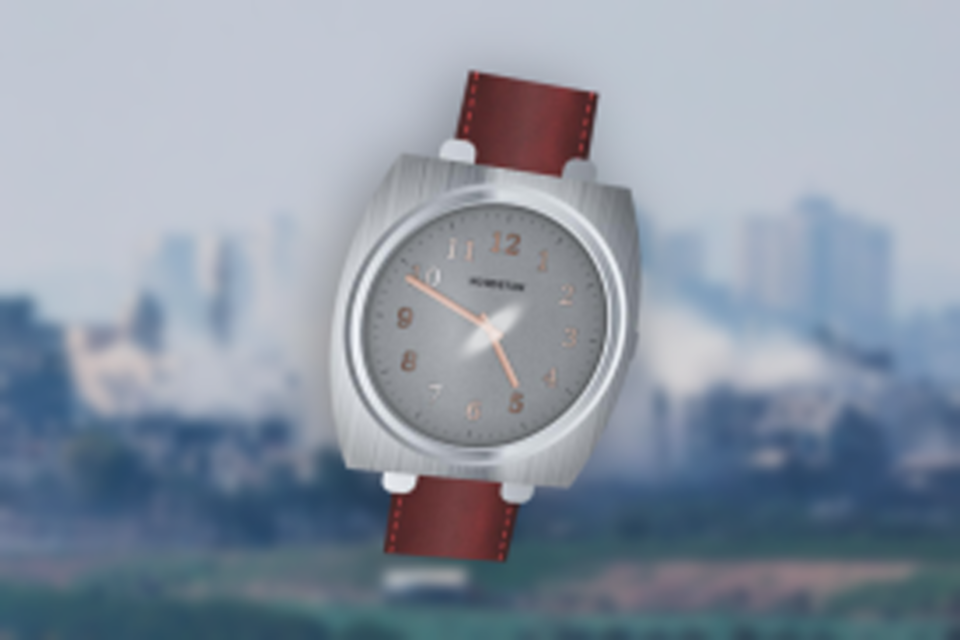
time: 4:49
